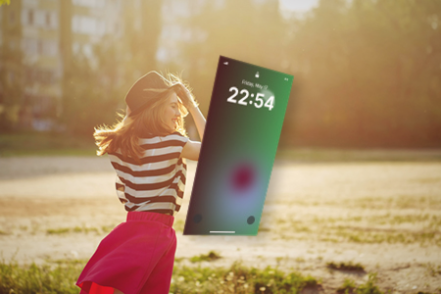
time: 22:54
